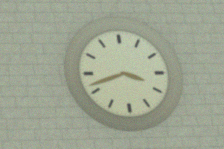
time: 3:42
